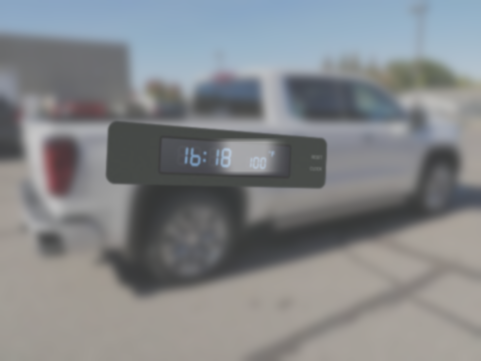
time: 16:18
